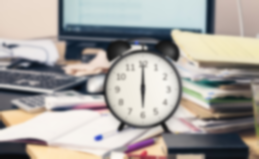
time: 6:00
